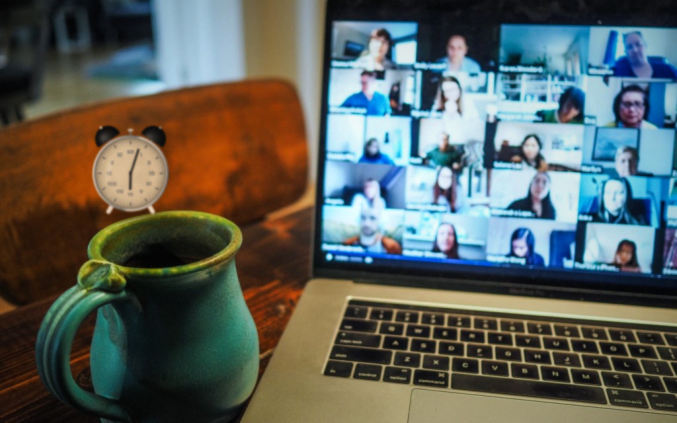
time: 6:03
